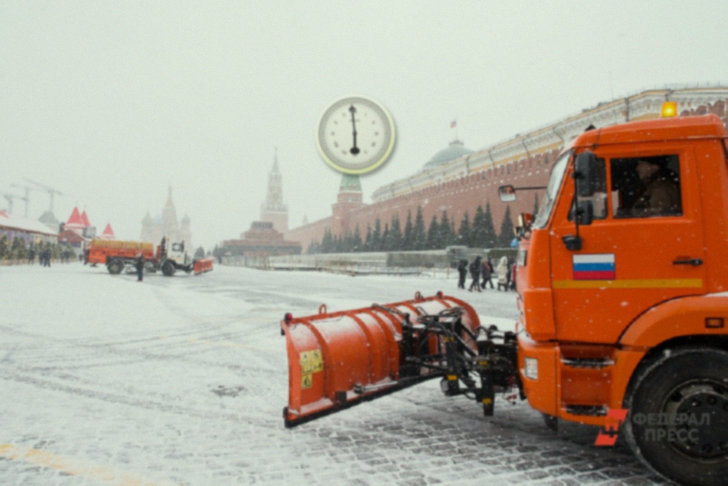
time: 5:59
